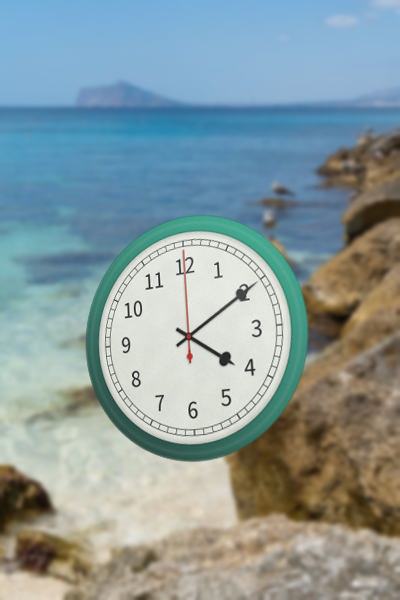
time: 4:10:00
